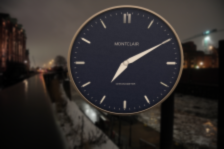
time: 7:10
